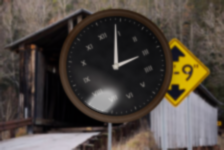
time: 3:04
